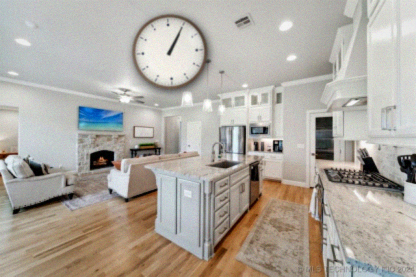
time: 1:05
